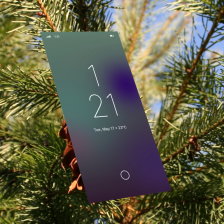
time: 1:21
